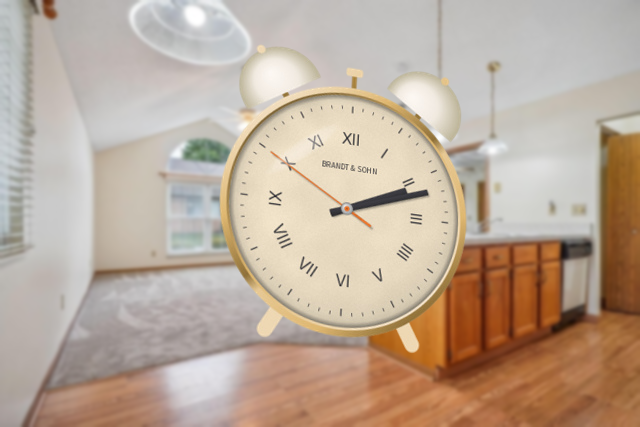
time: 2:11:50
